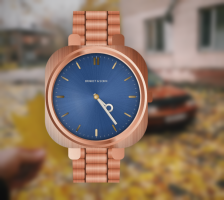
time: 4:24
